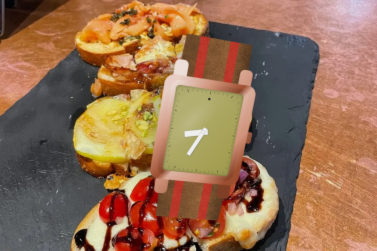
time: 8:34
